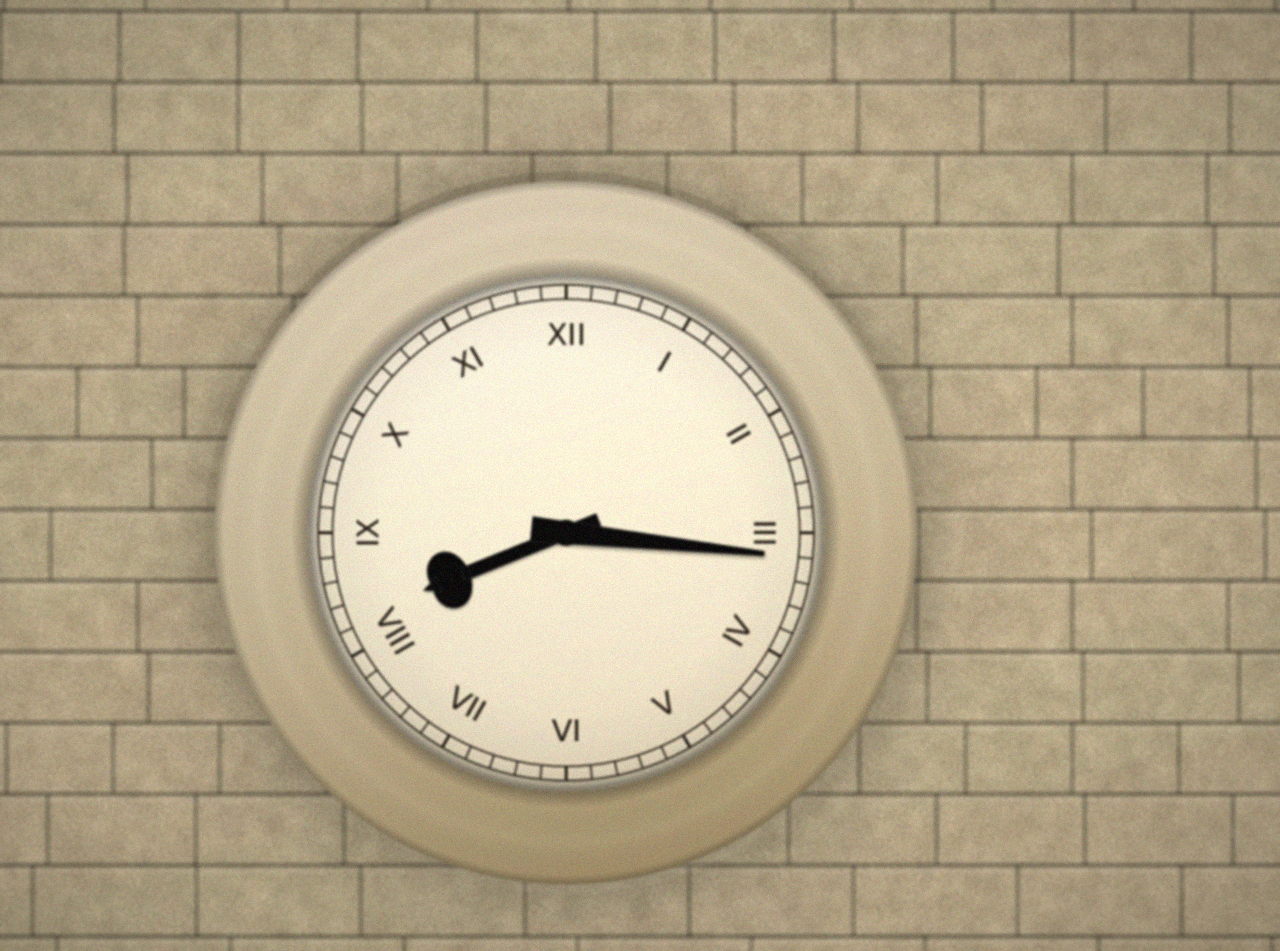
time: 8:16
